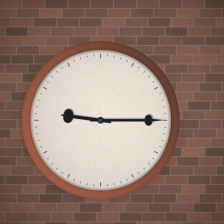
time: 9:15
